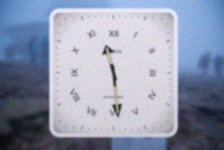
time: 11:29
